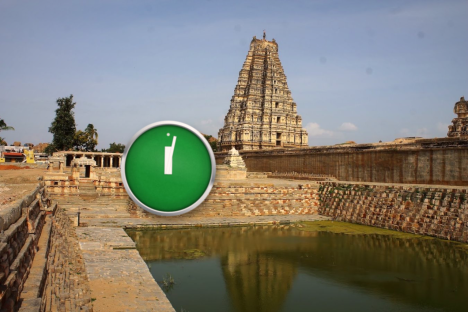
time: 12:02
